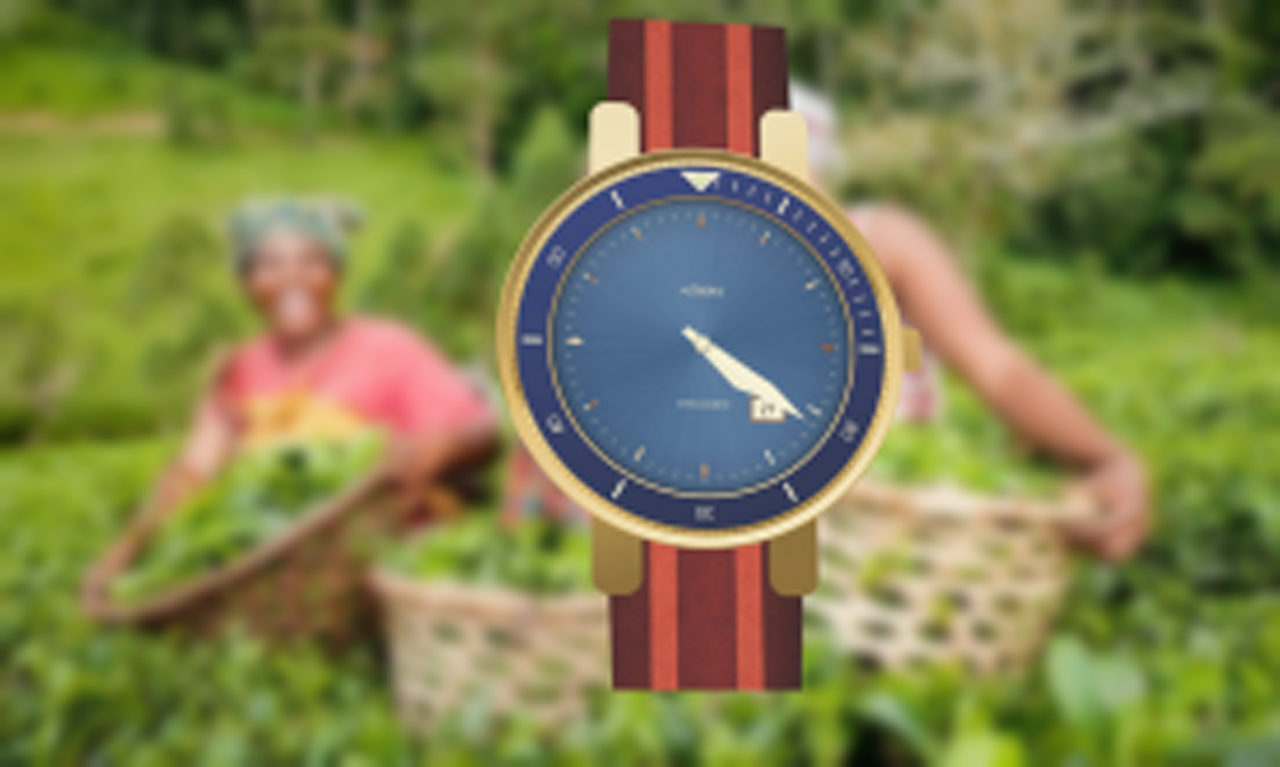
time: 4:21
